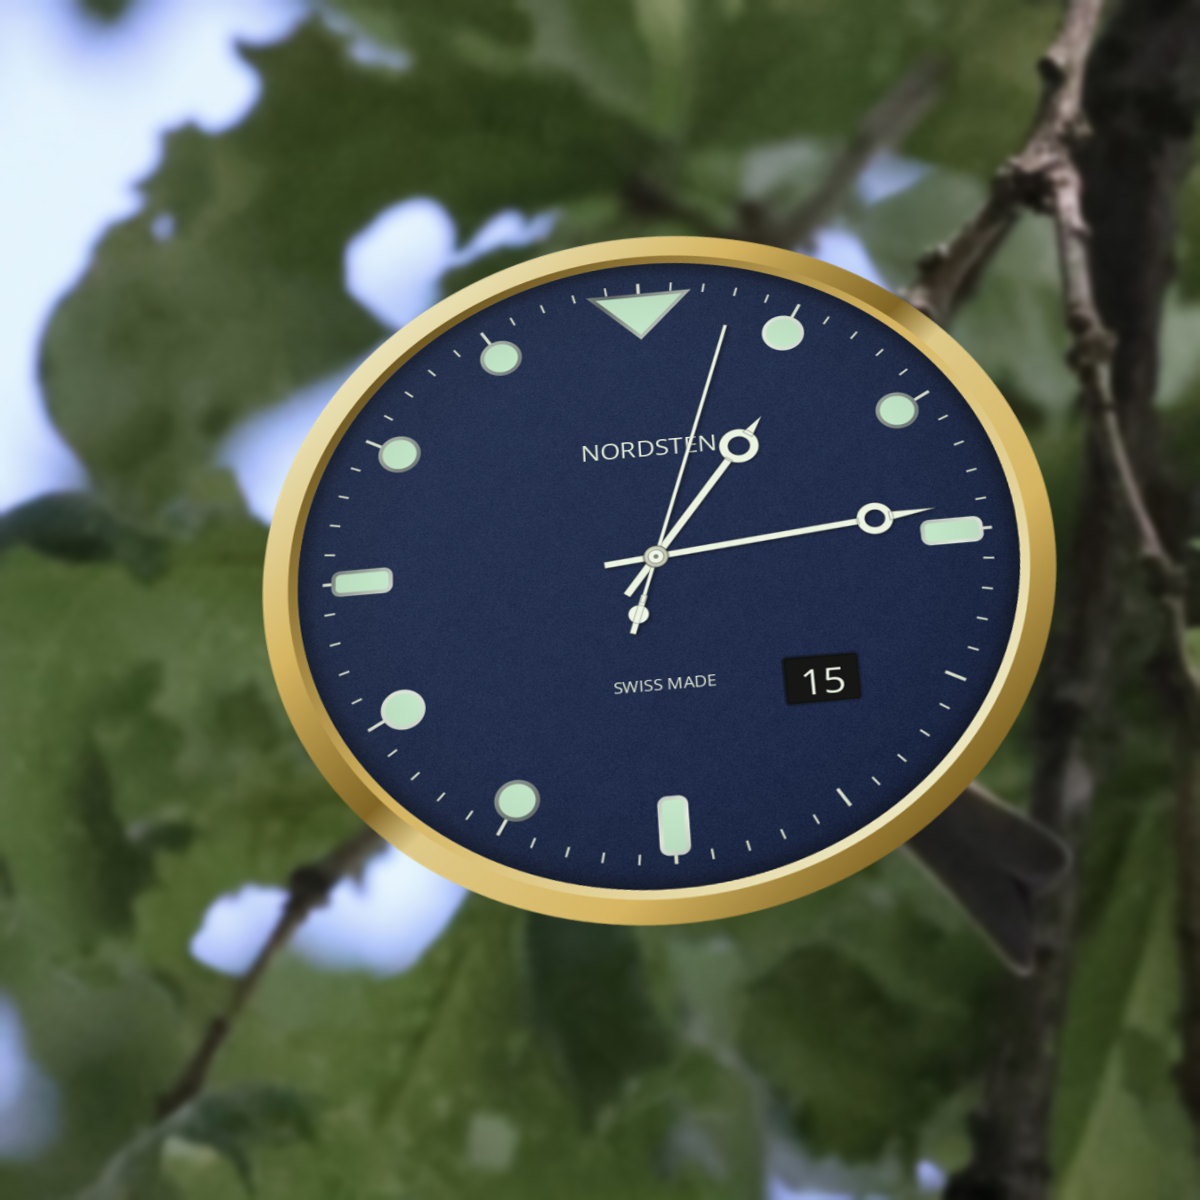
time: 1:14:03
